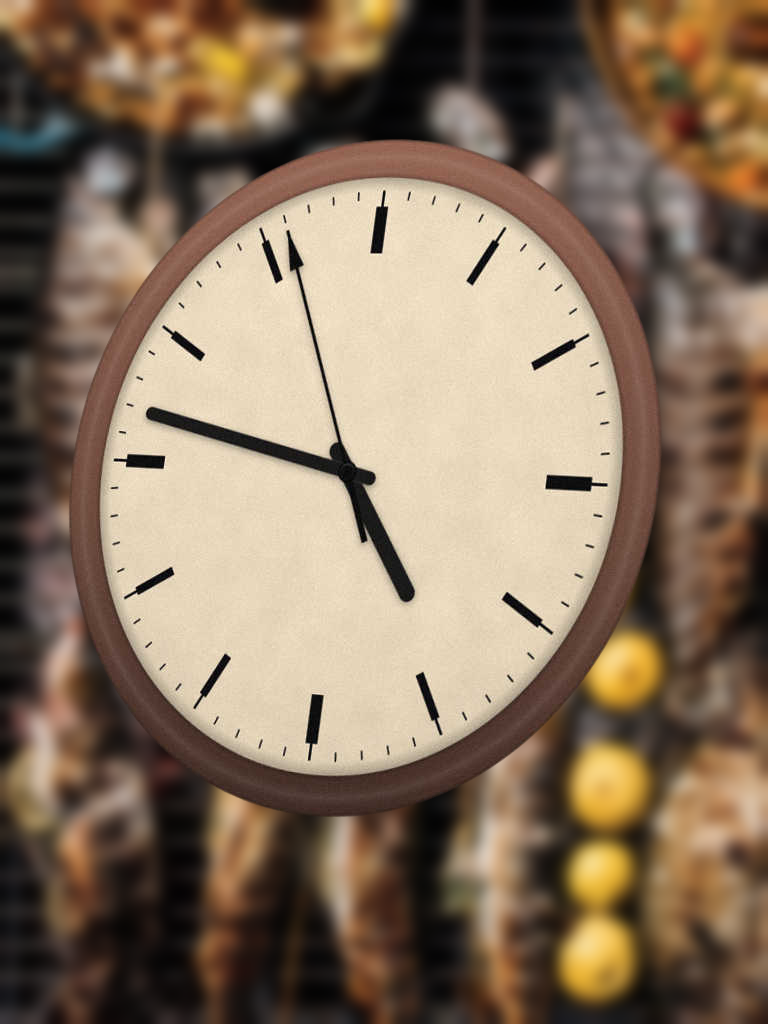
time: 4:46:56
